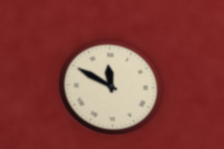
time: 11:50
